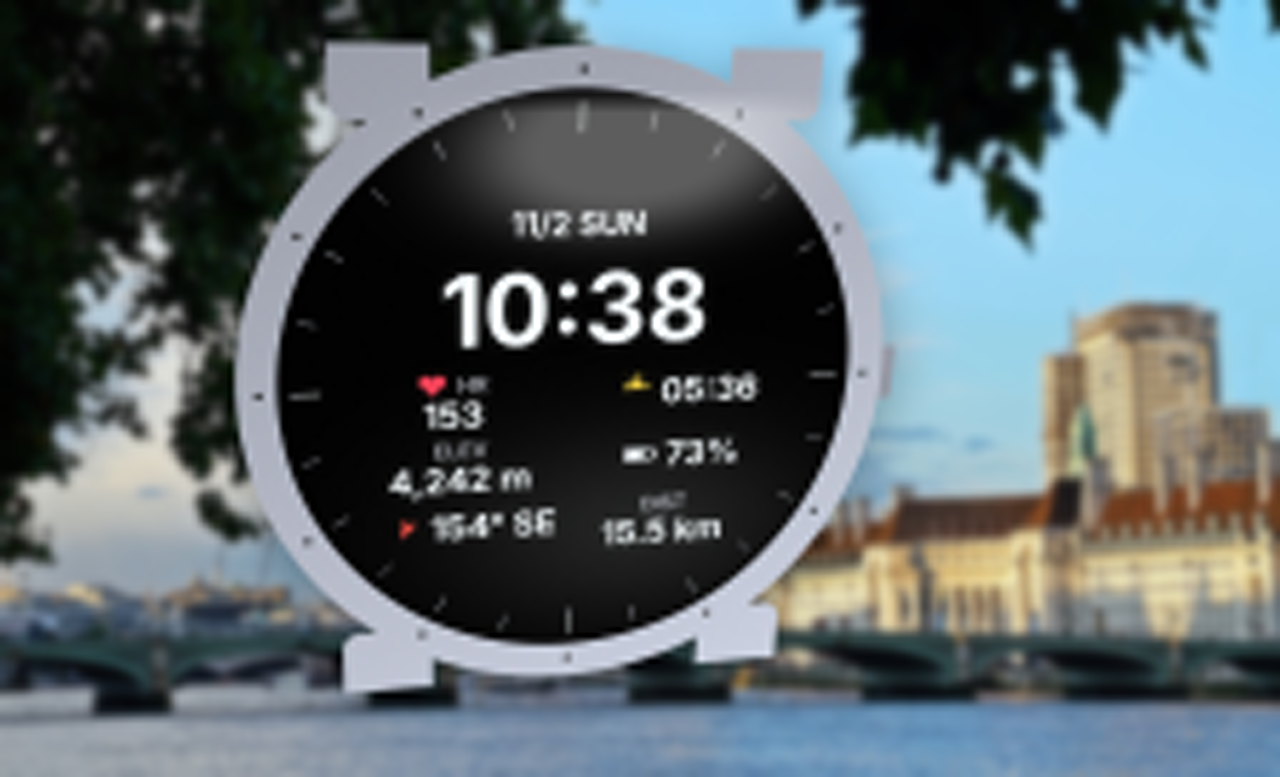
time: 10:38
